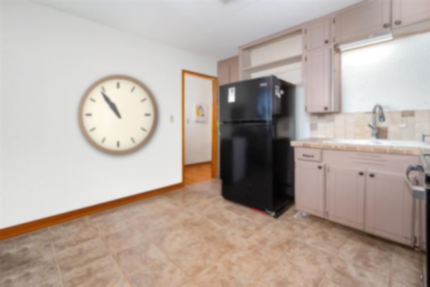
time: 10:54
